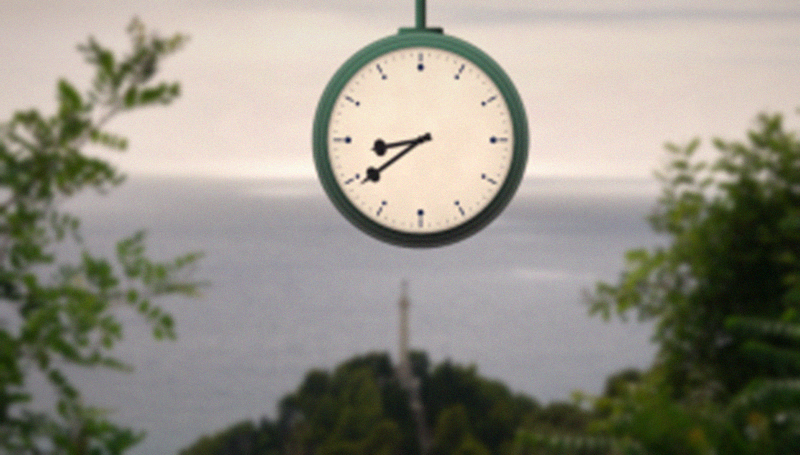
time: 8:39
